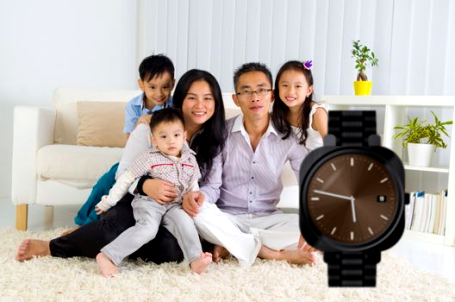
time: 5:47
